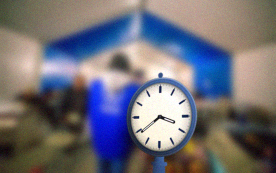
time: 3:39
